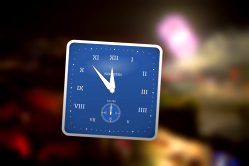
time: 11:53
